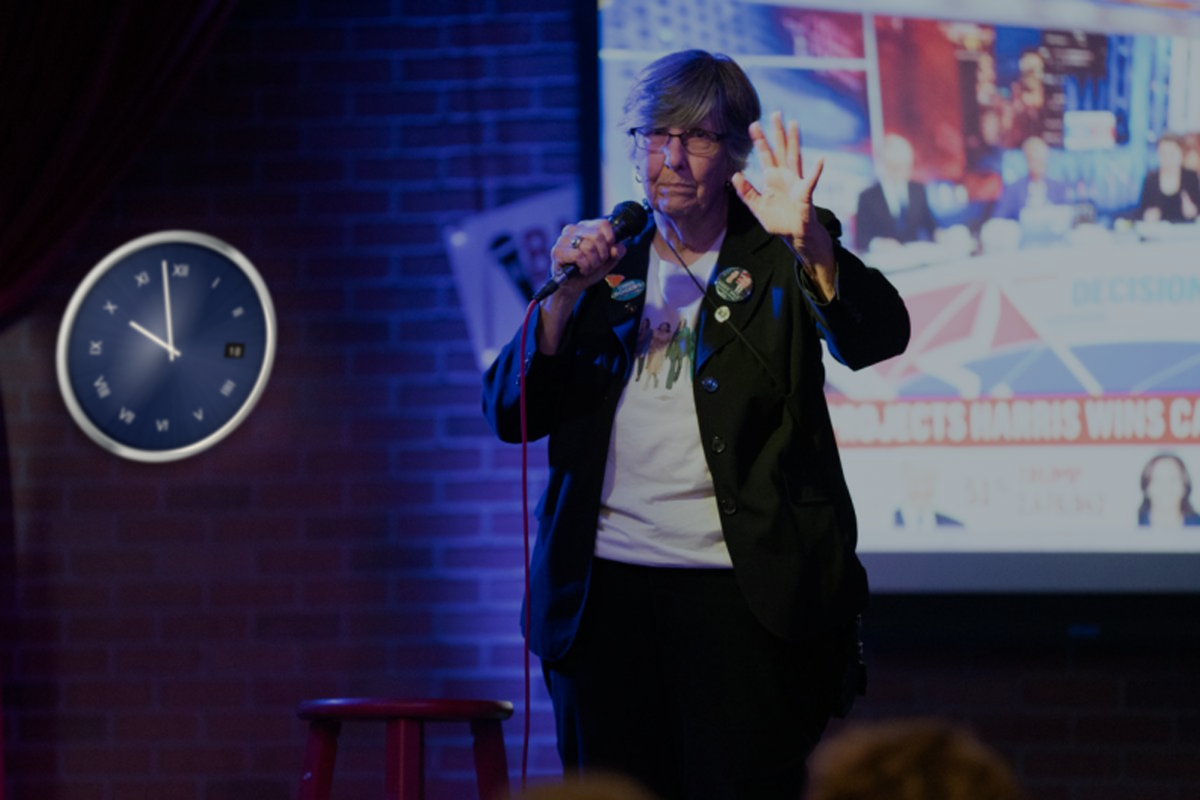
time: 9:58
